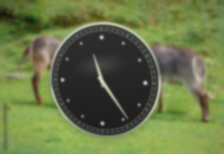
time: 11:24
